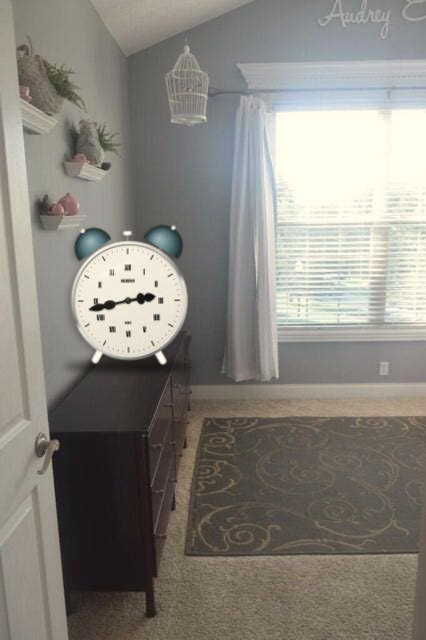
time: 2:43
